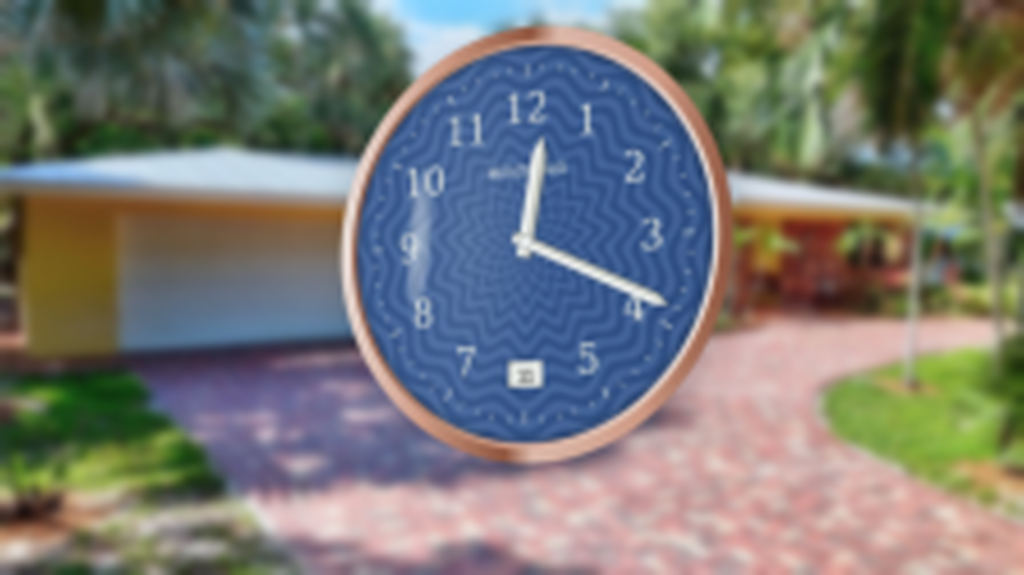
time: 12:19
